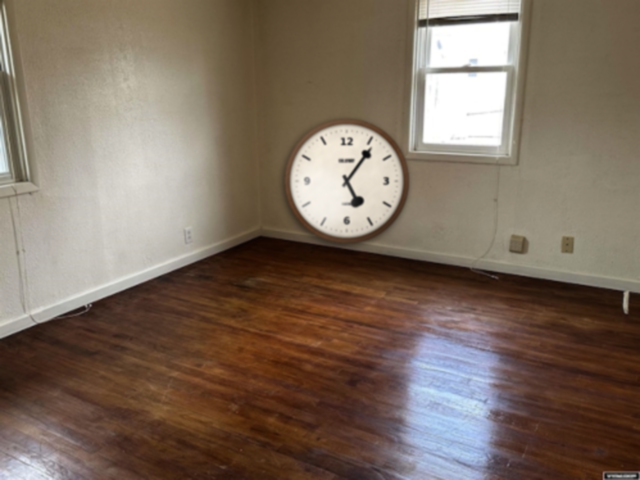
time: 5:06
